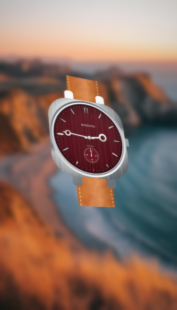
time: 2:46
